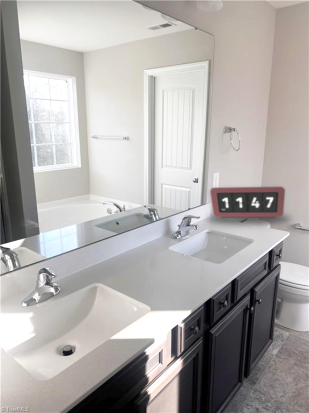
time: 11:47
